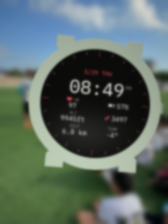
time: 8:49
